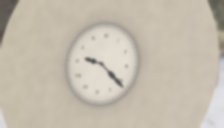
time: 9:21
